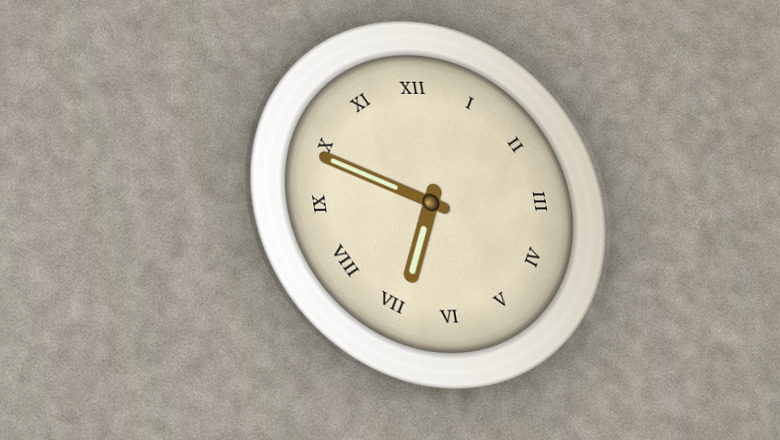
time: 6:49
